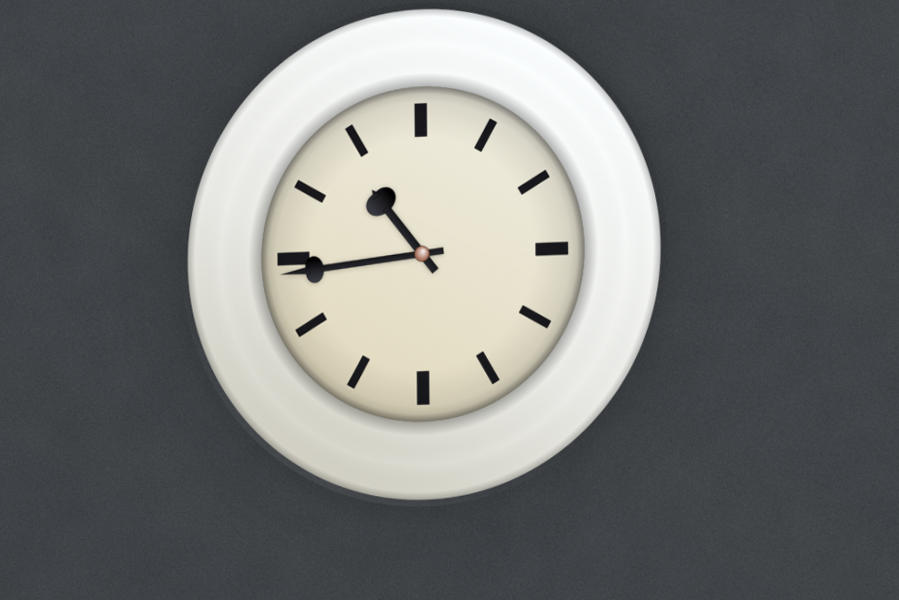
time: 10:44
